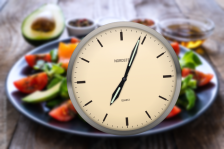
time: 7:04
